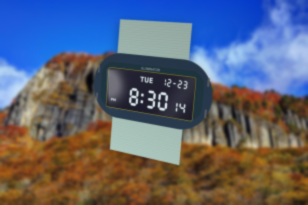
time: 8:30:14
